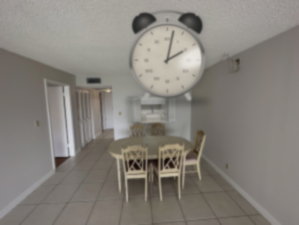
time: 2:02
